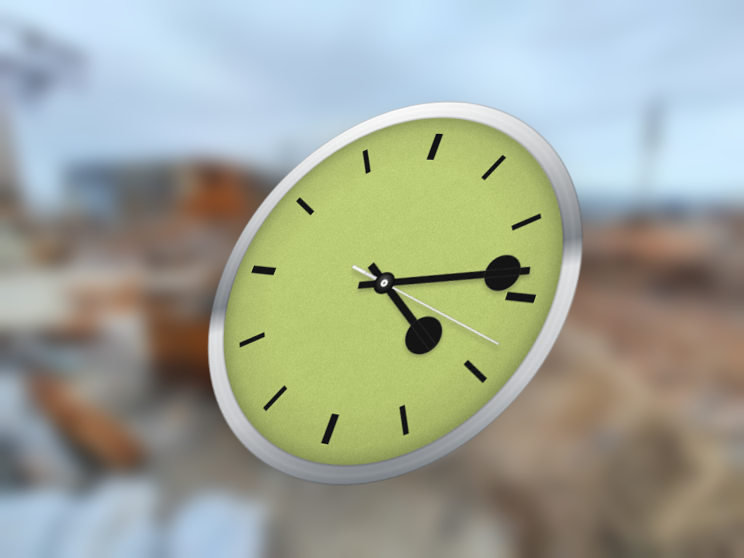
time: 4:13:18
